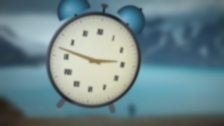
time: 2:47
